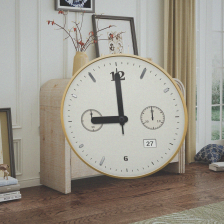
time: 9:00
